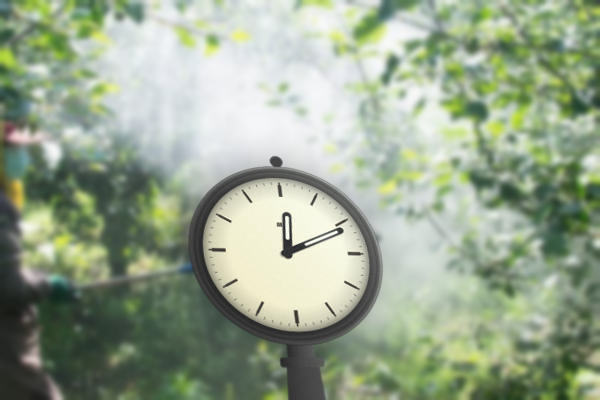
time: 12:11
